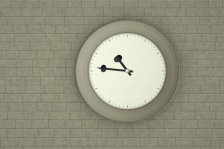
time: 10:46
